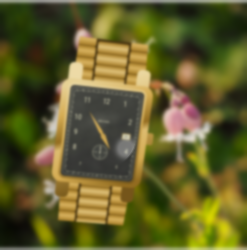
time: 4:54
